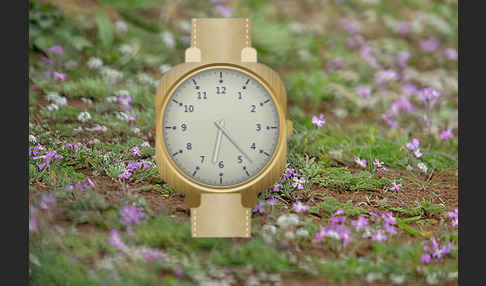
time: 6:23
